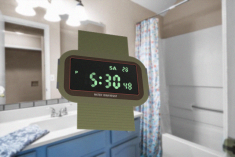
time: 5:30:48
